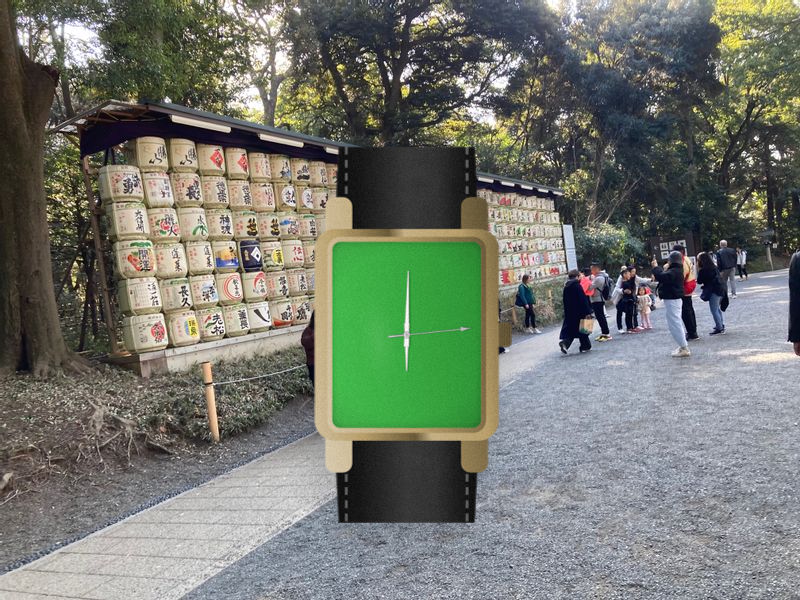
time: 6:00:14
